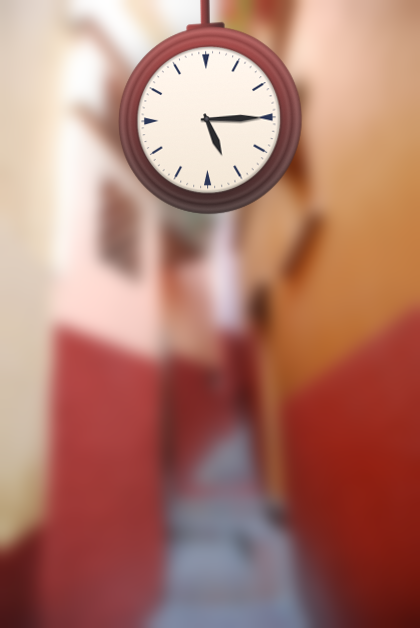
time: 5:15
